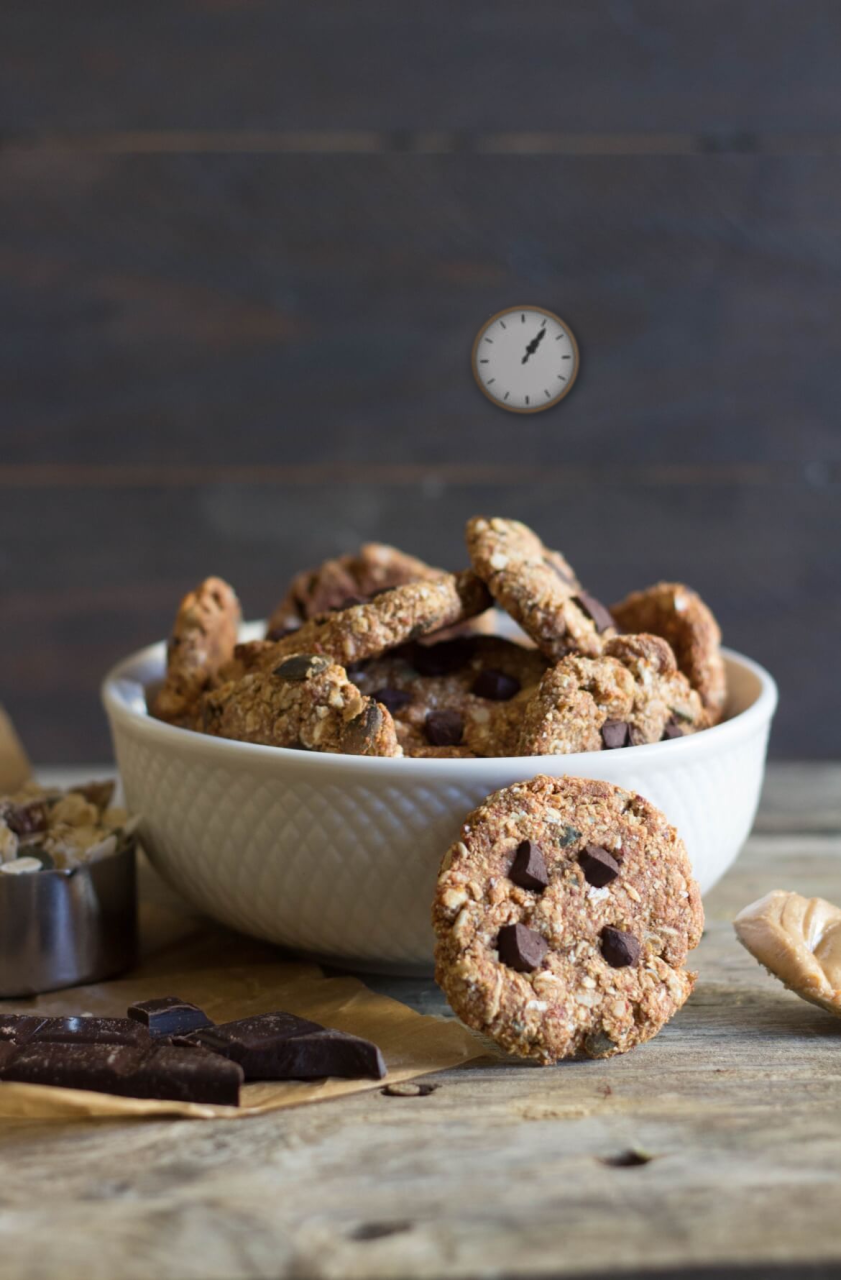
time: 1:06
